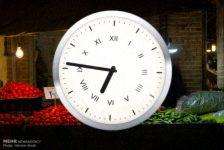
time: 6:46
